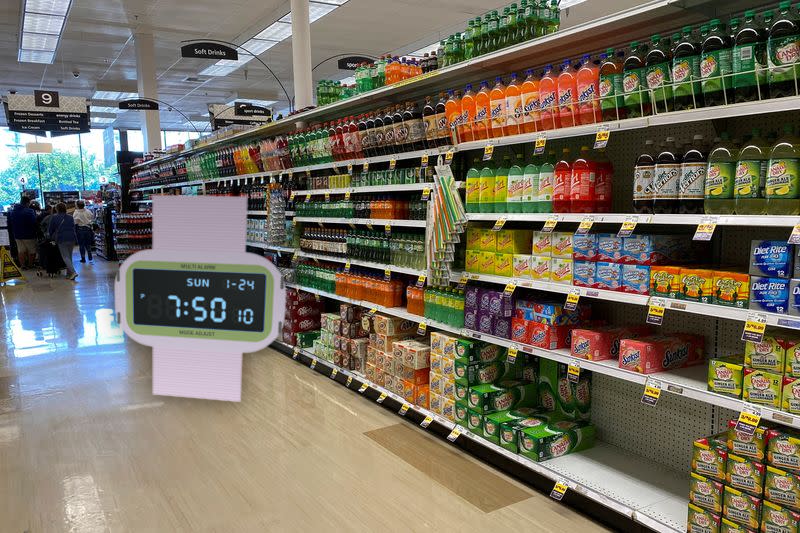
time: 7:50:10
